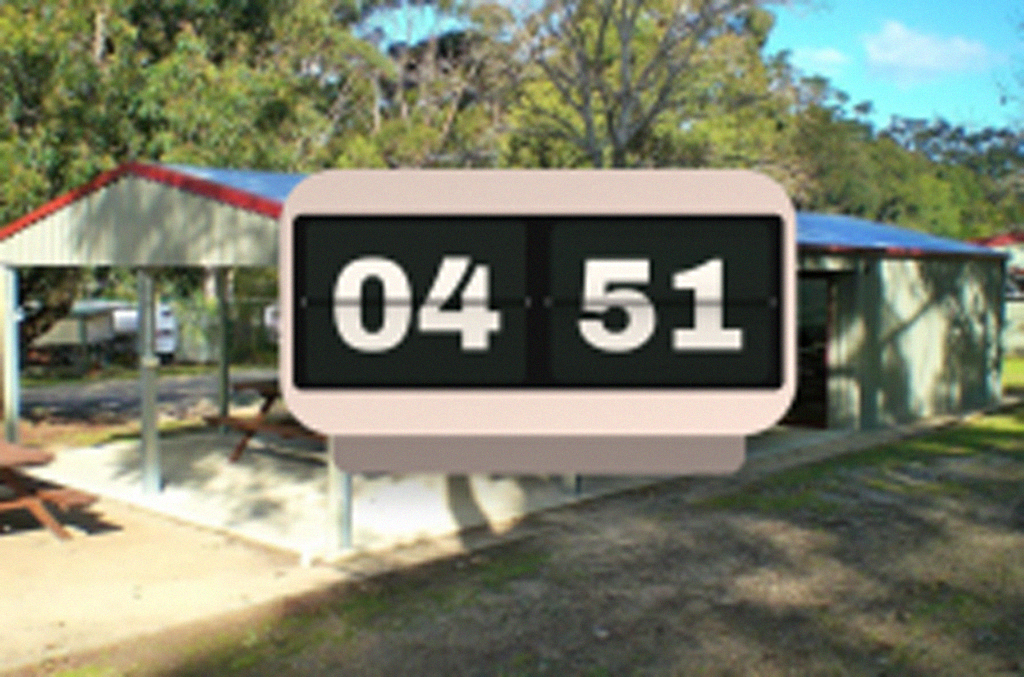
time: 4:51
